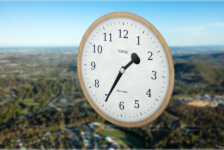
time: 1:35
